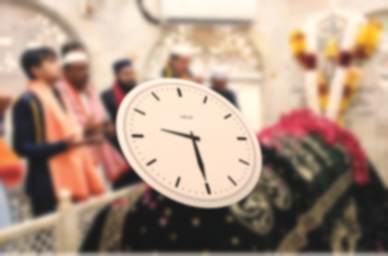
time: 9:30
